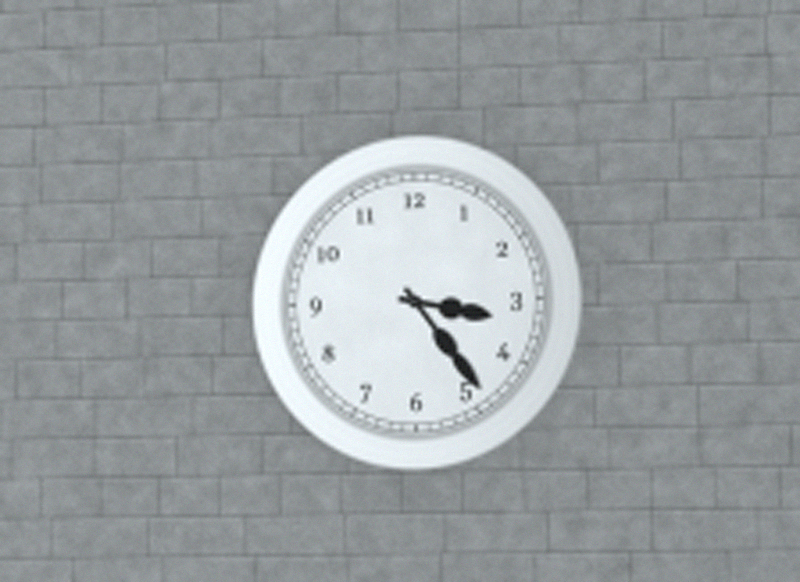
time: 3:24
